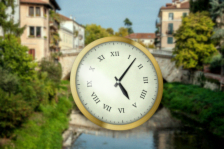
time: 5:07
